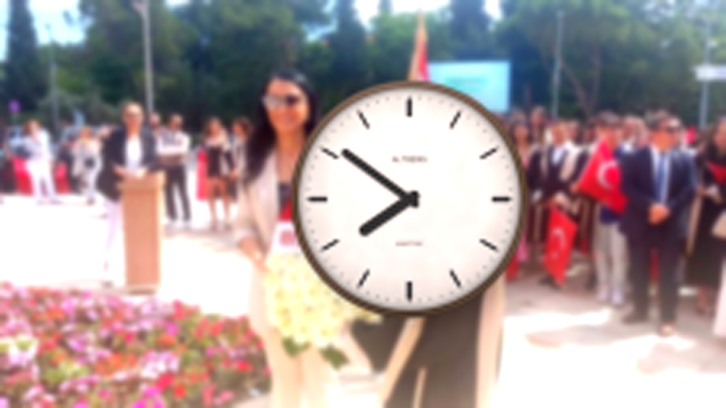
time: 7:51
